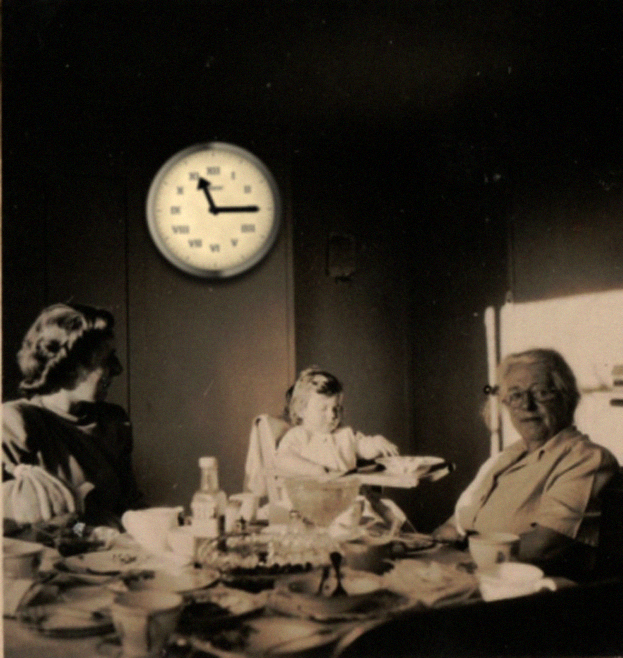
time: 11:15
